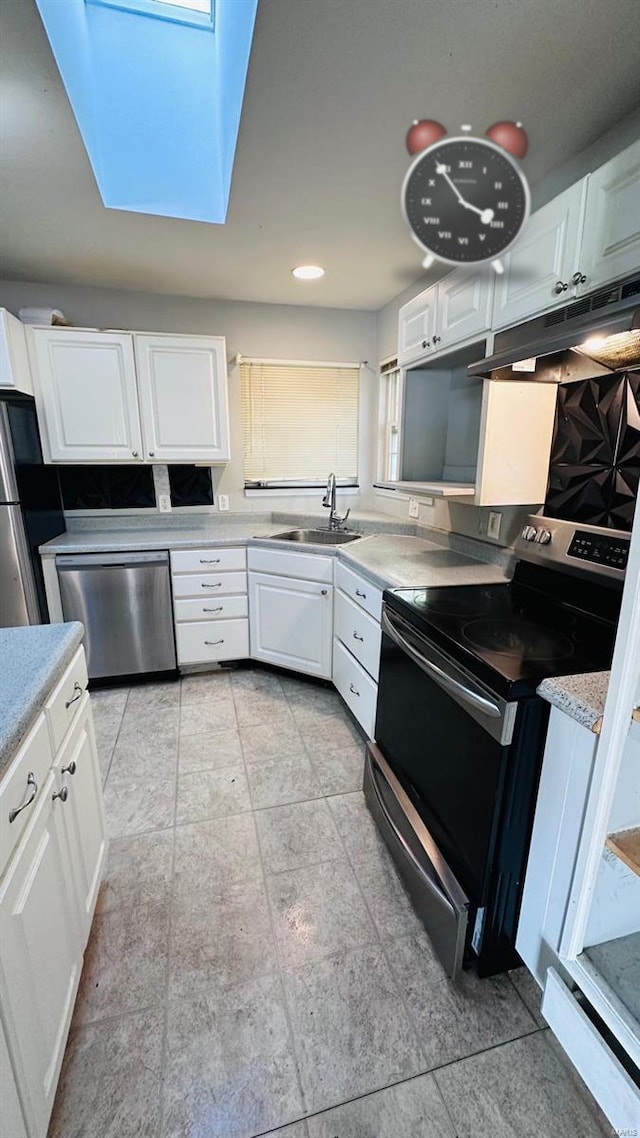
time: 3:54
